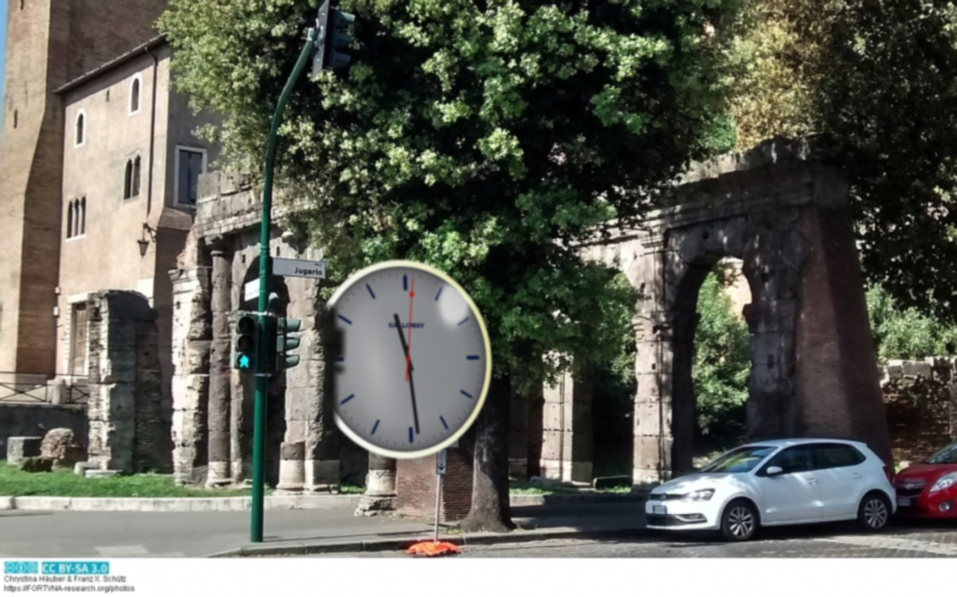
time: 11:29:01
